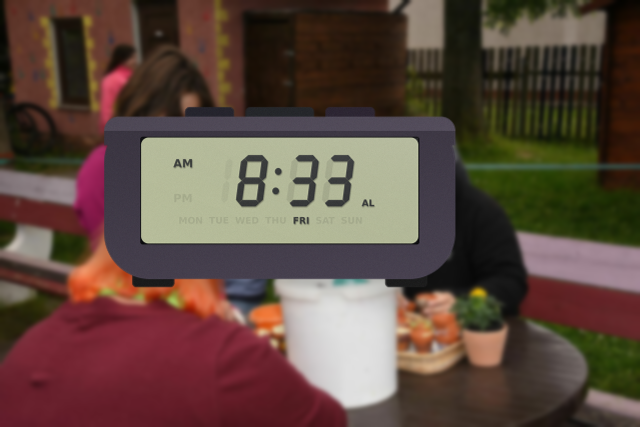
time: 8:33
